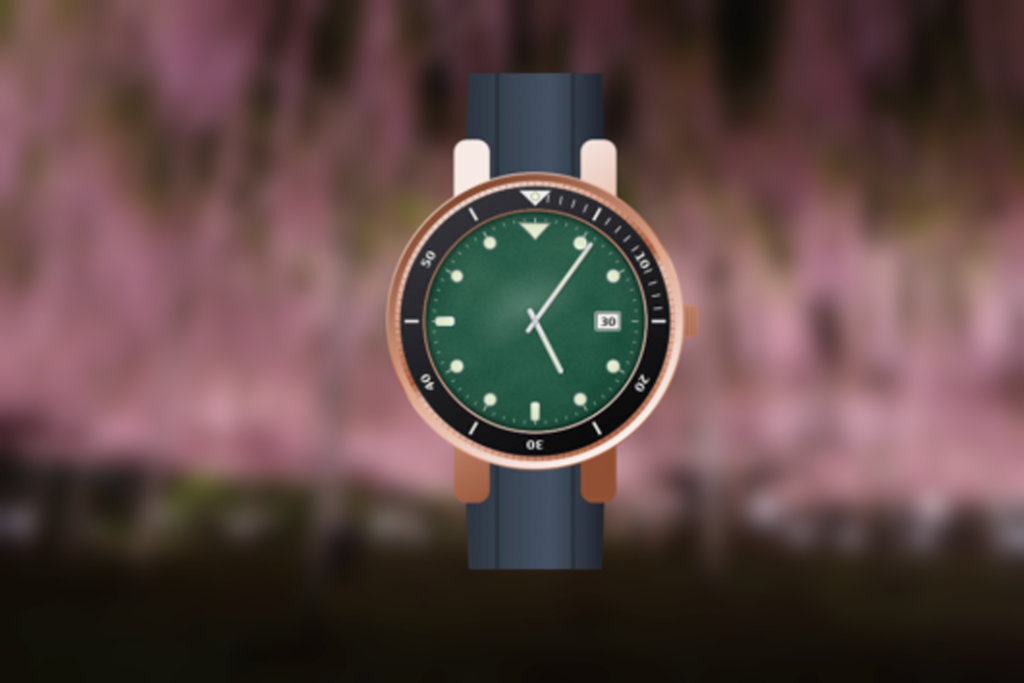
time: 5:06
